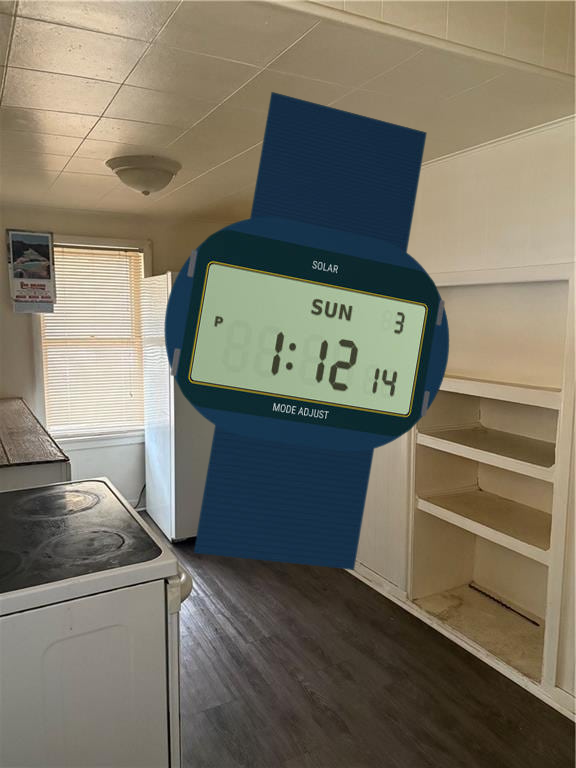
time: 1:12:14
